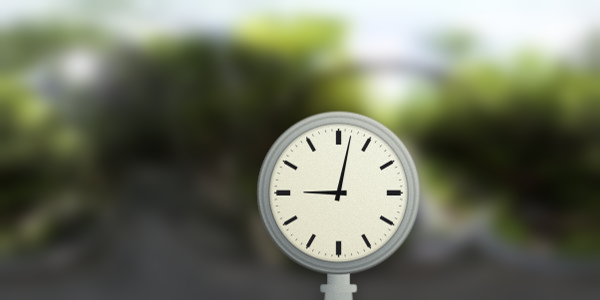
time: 9:02
